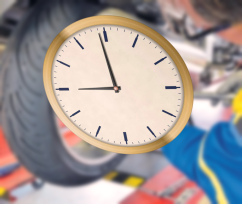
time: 8:59
